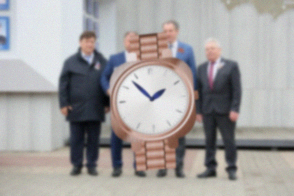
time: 1:53
